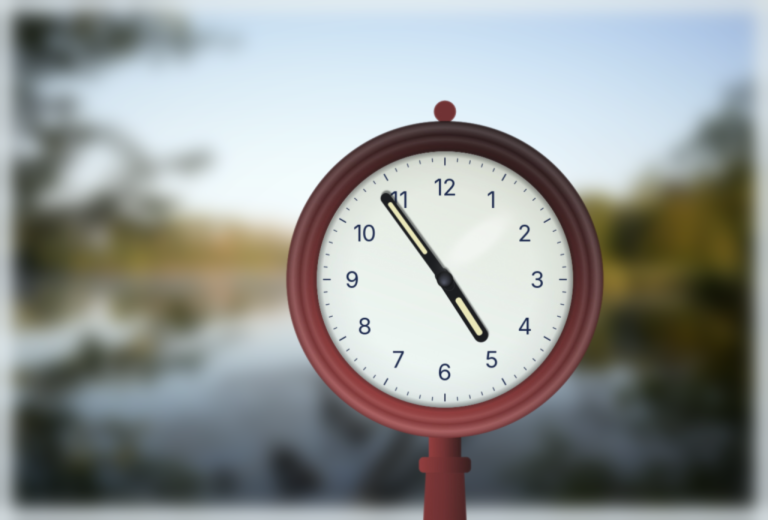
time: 4:54
